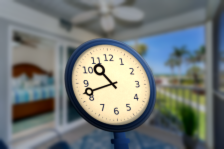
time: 10:42
